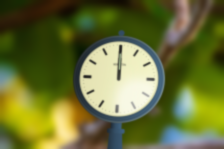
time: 12:00
